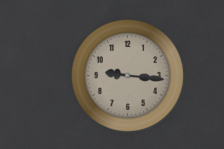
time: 9:16
